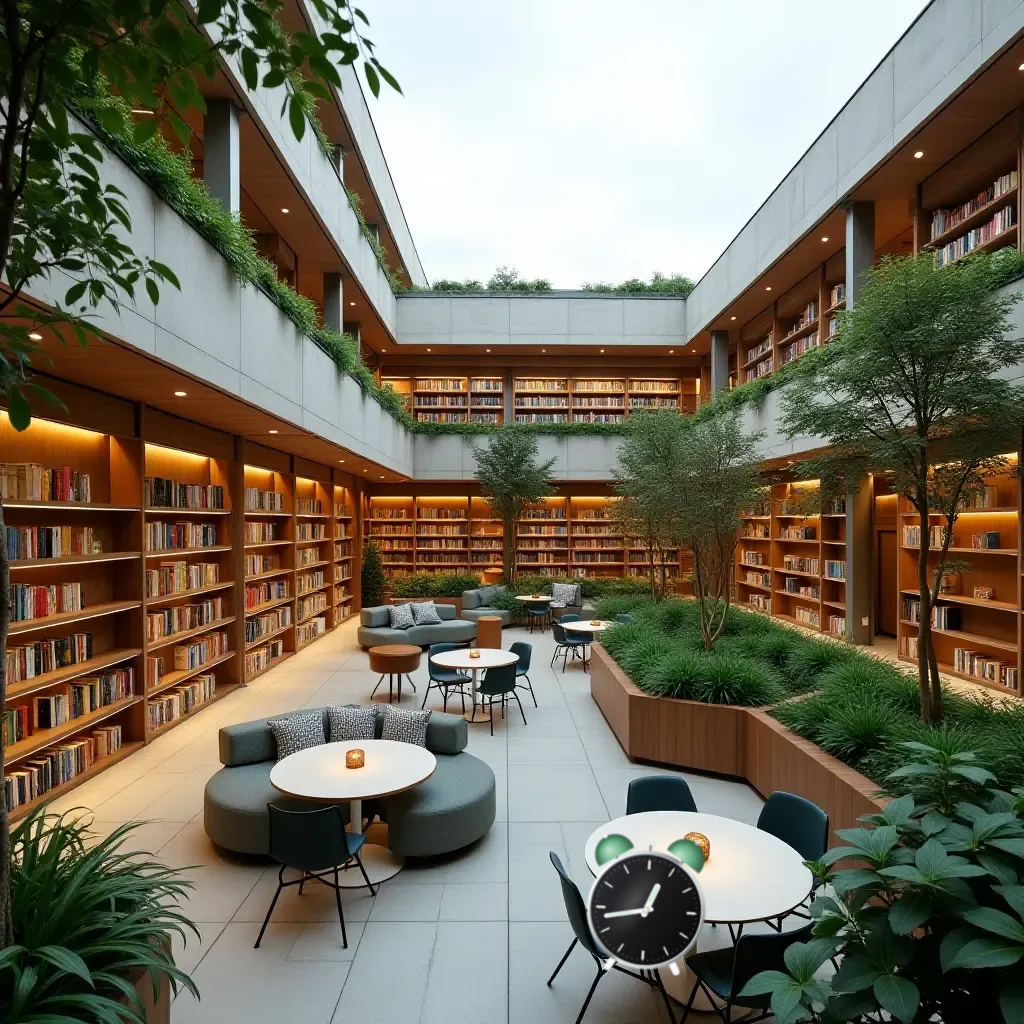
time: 12:43
